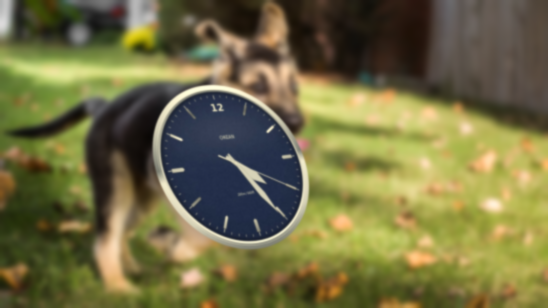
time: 4:25:20
